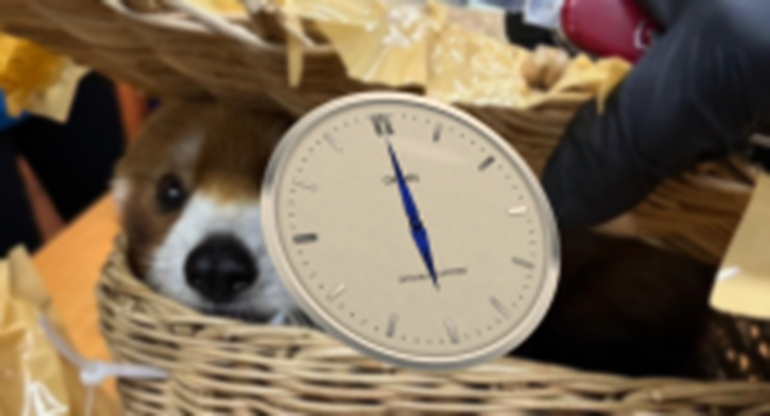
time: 6:00
